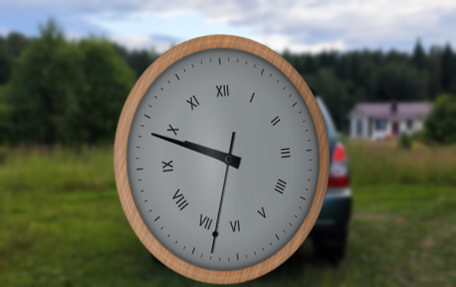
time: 9:48:33
